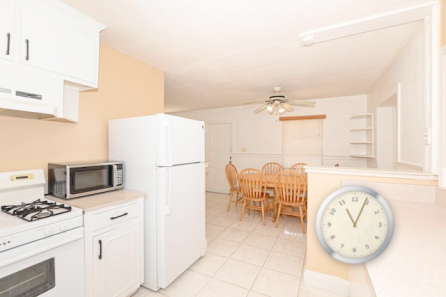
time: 11:04
